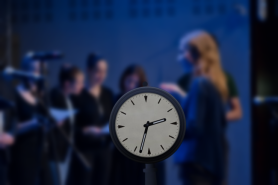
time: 2:33
